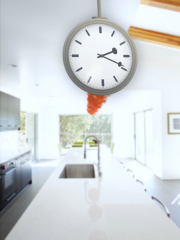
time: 2:19
